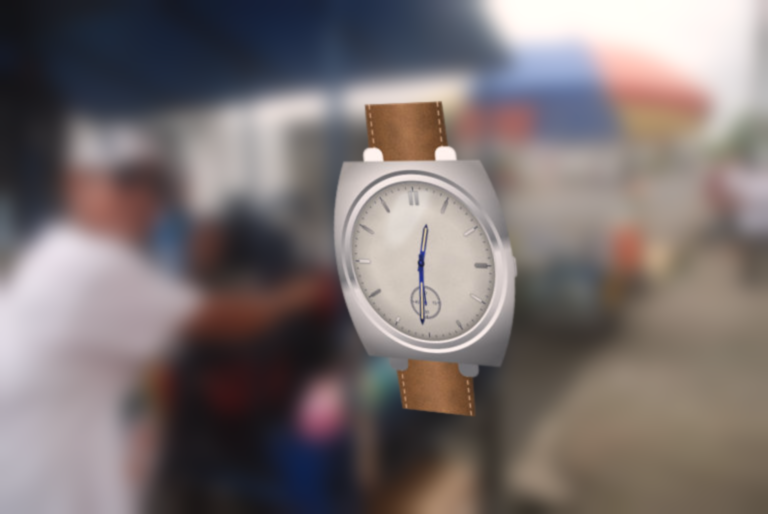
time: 12:31
